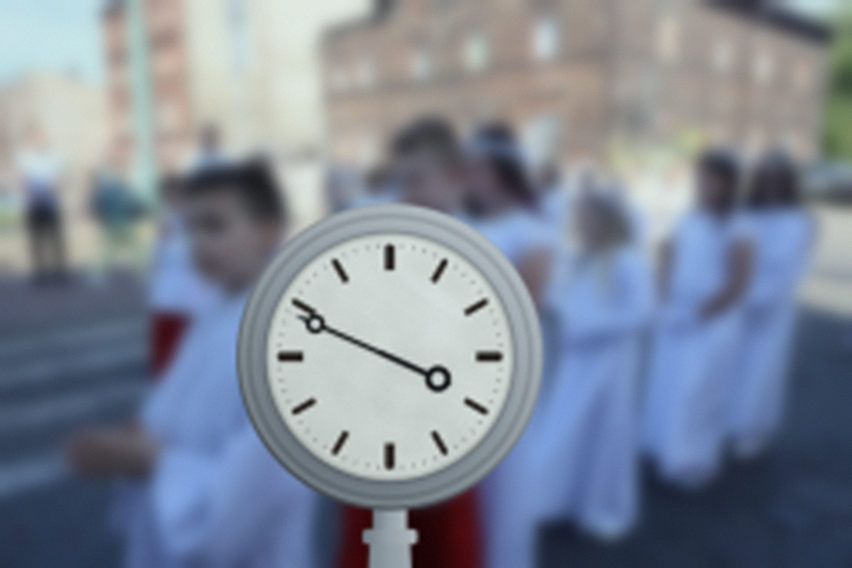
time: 3:49
